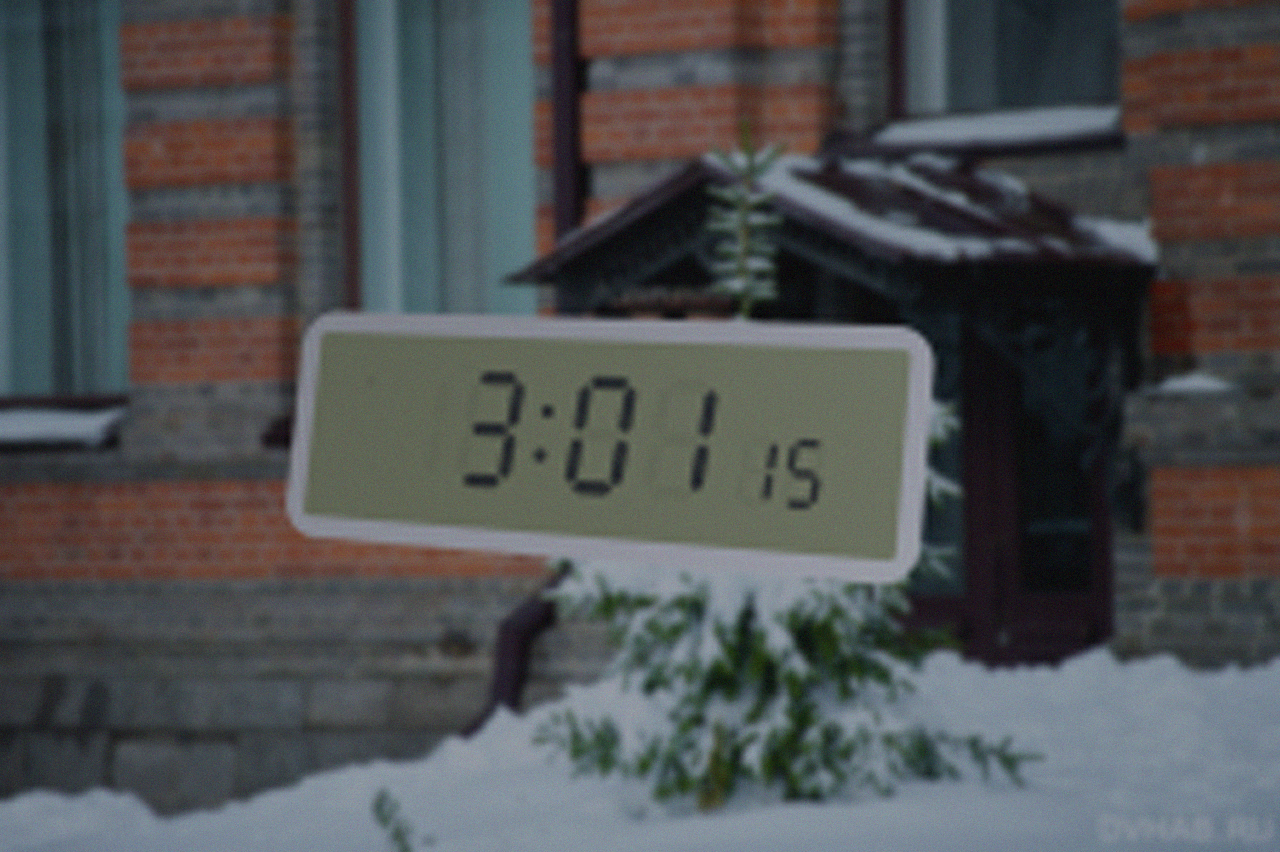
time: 3:01:15
